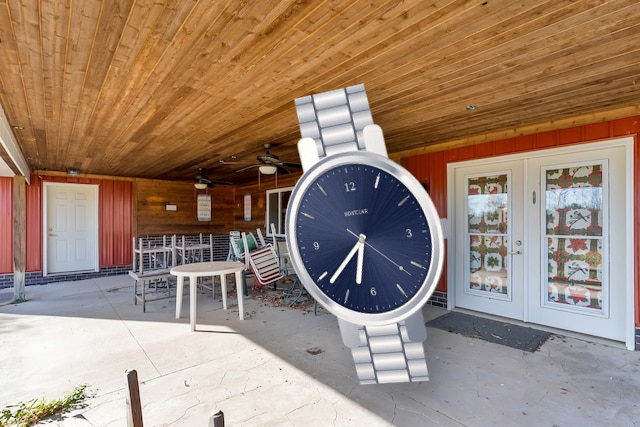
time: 6:38:22
